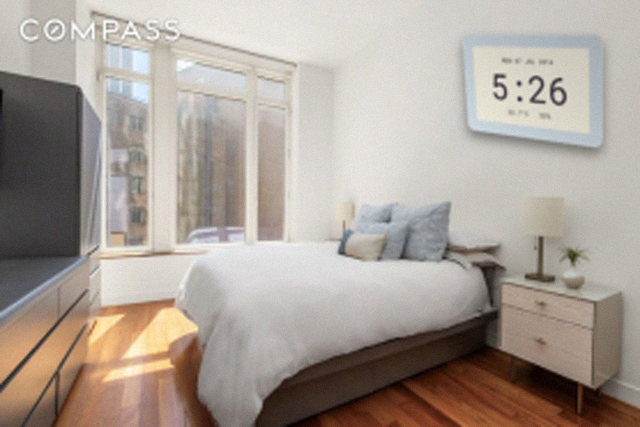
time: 5:26
